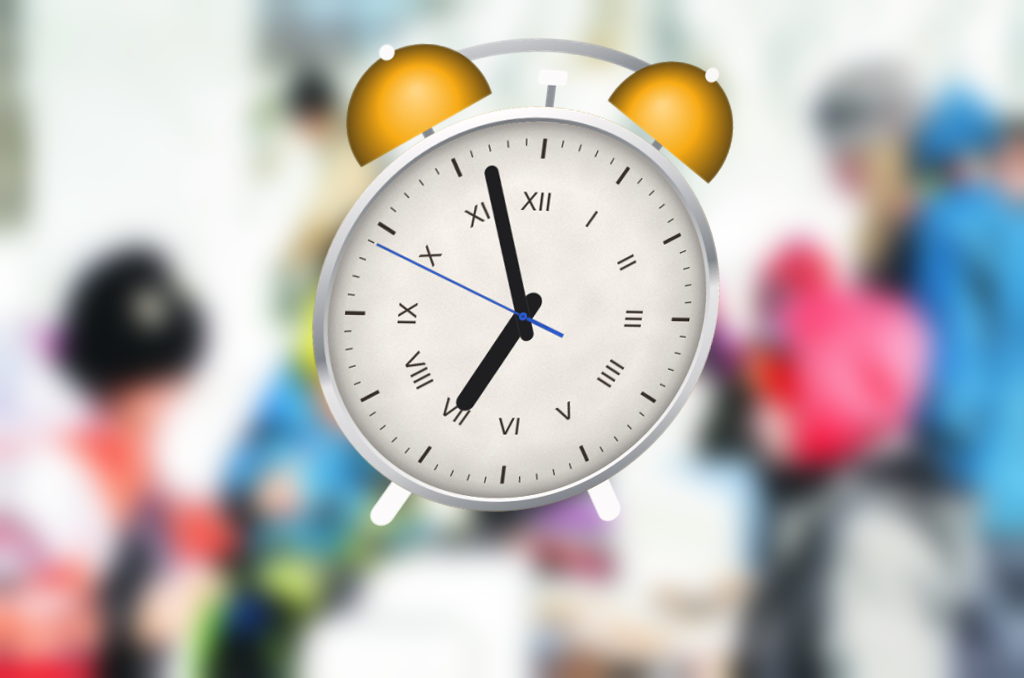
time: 6:56:49
